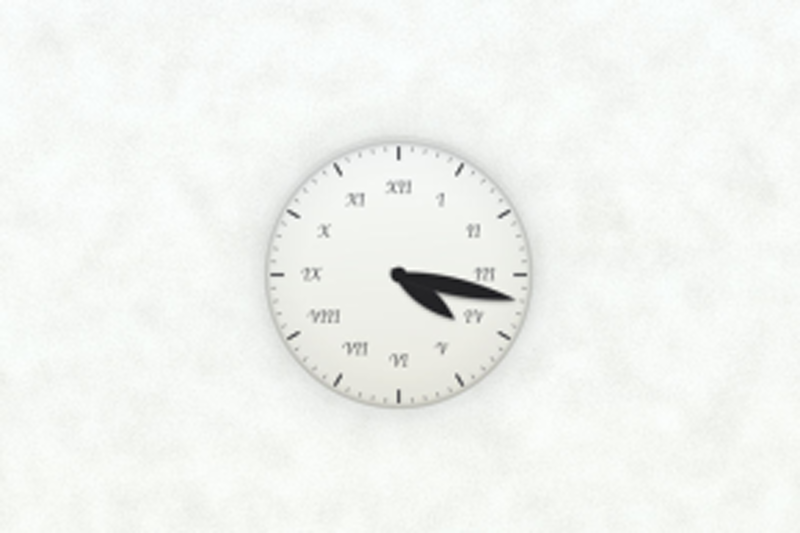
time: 4:17
